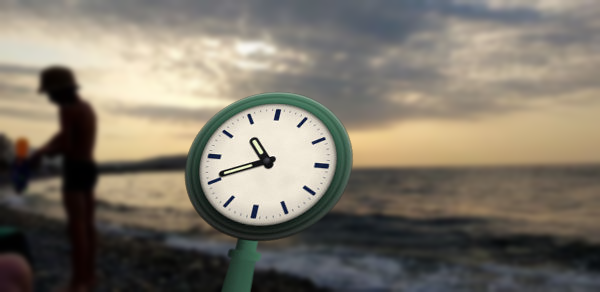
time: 10:41
